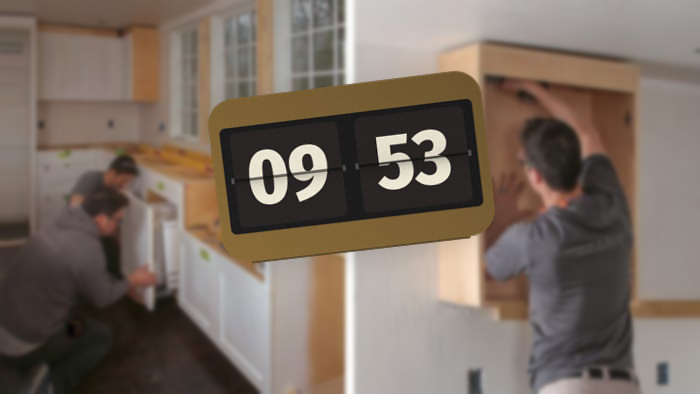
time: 9:53
